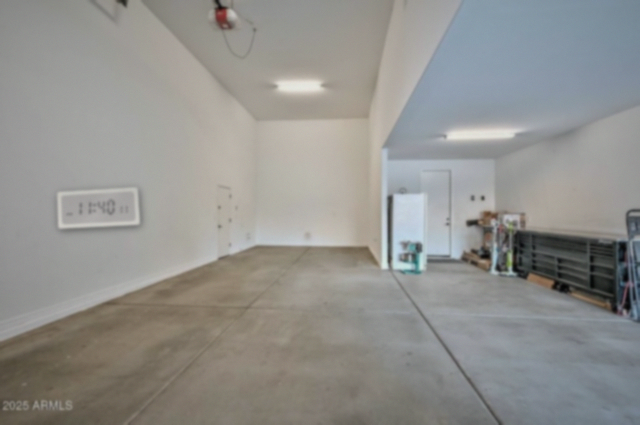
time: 11:40
